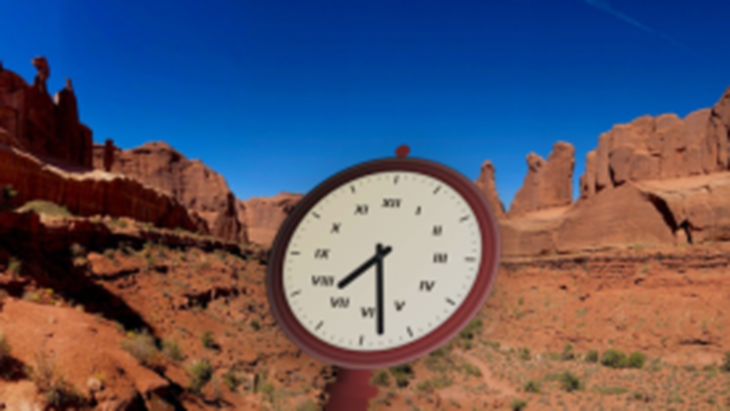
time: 7:28
